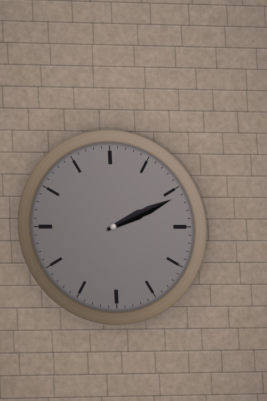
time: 2:11
